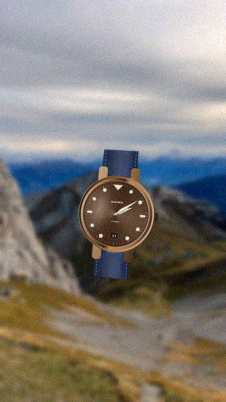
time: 2:09
